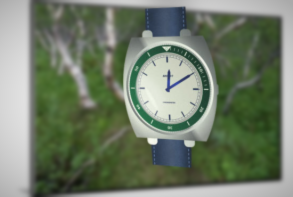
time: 12:10
